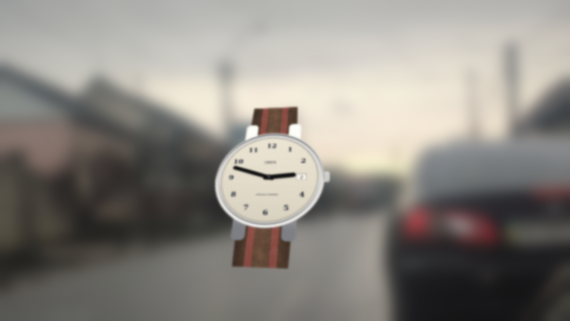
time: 2:48
